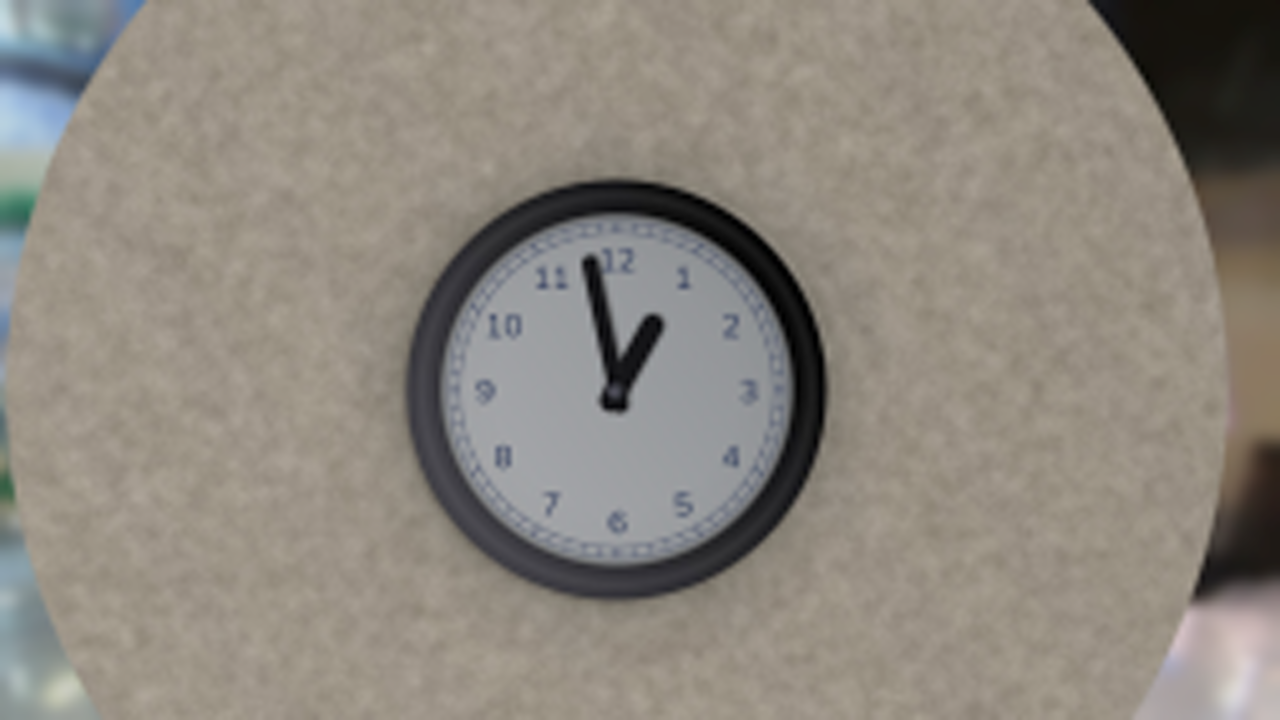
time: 12:58
